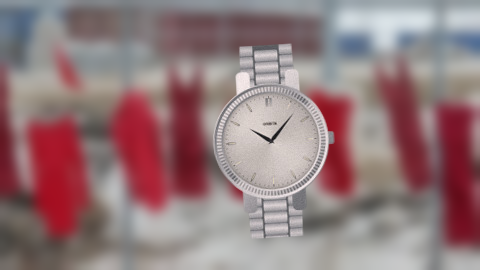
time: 10:07
